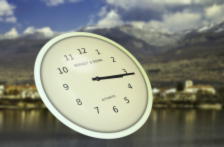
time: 3:16
